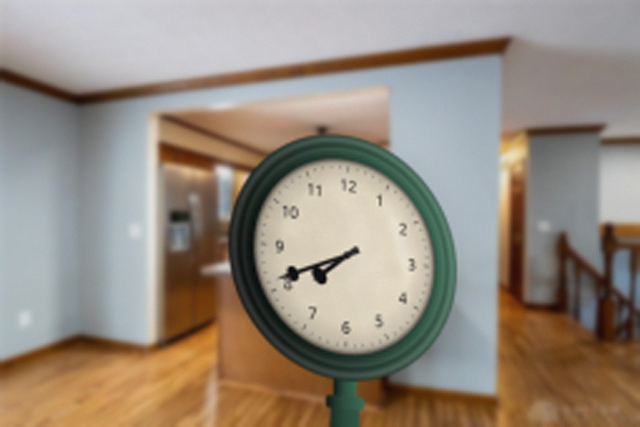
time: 7:41
